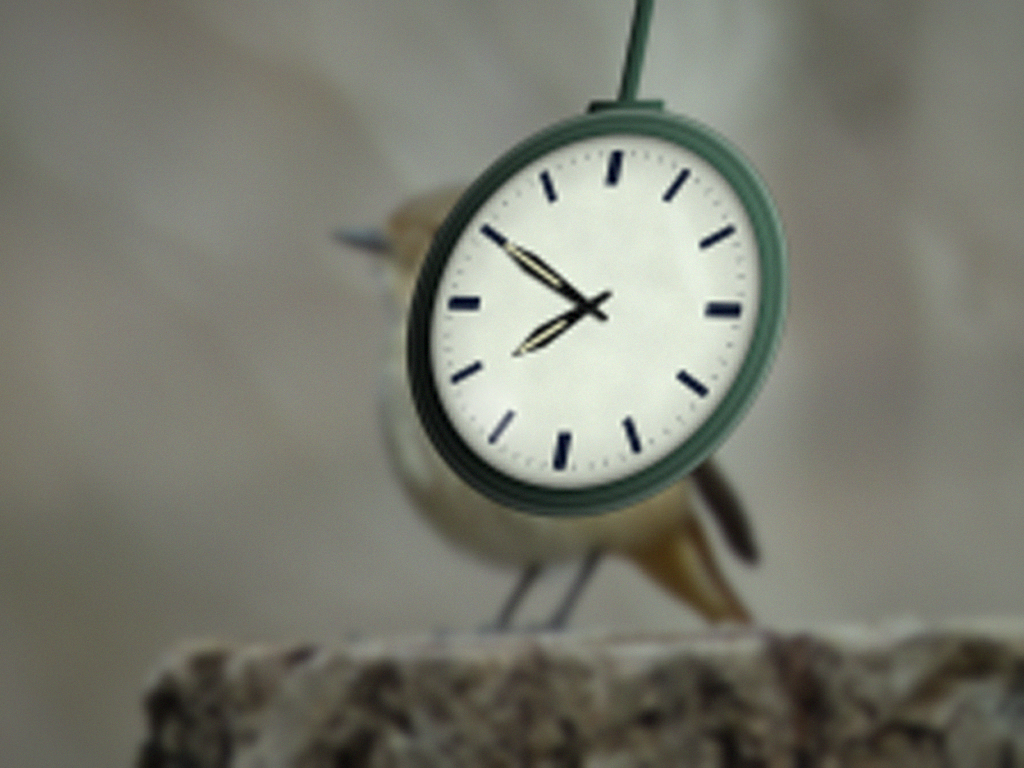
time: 7:50
